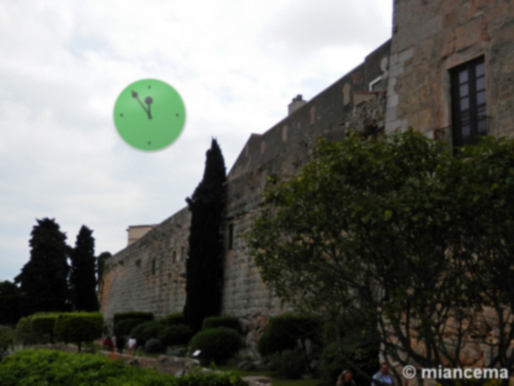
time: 11:54
